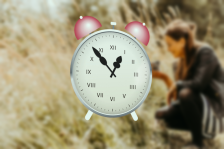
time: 12:53
